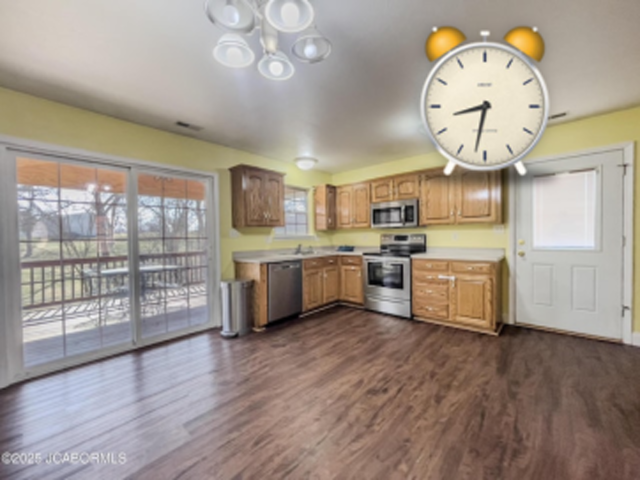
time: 8:32
